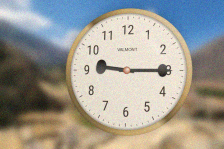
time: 9:15
